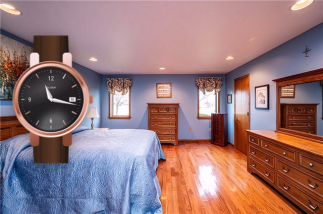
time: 11:17
